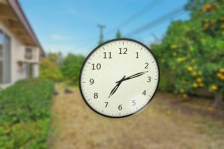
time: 7:12
